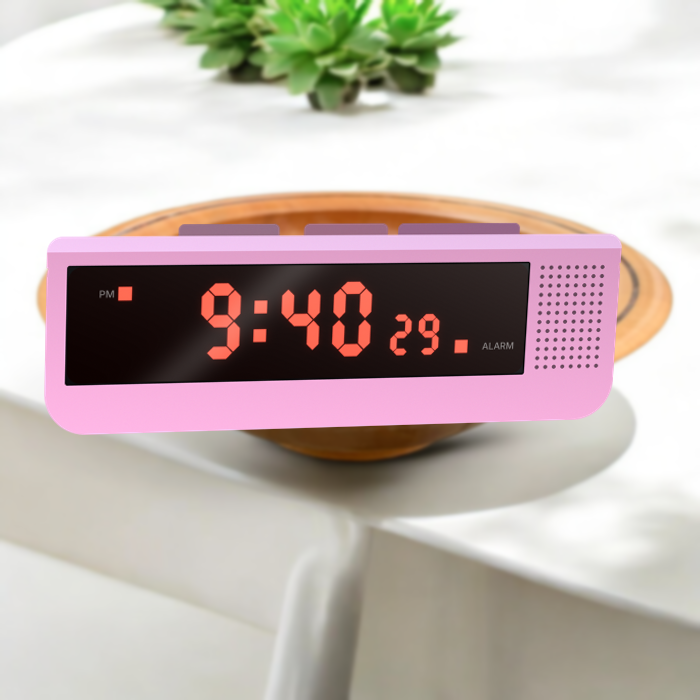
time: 9:40:29
